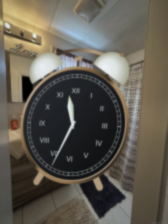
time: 11:34
